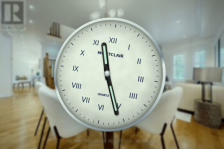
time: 11:26
